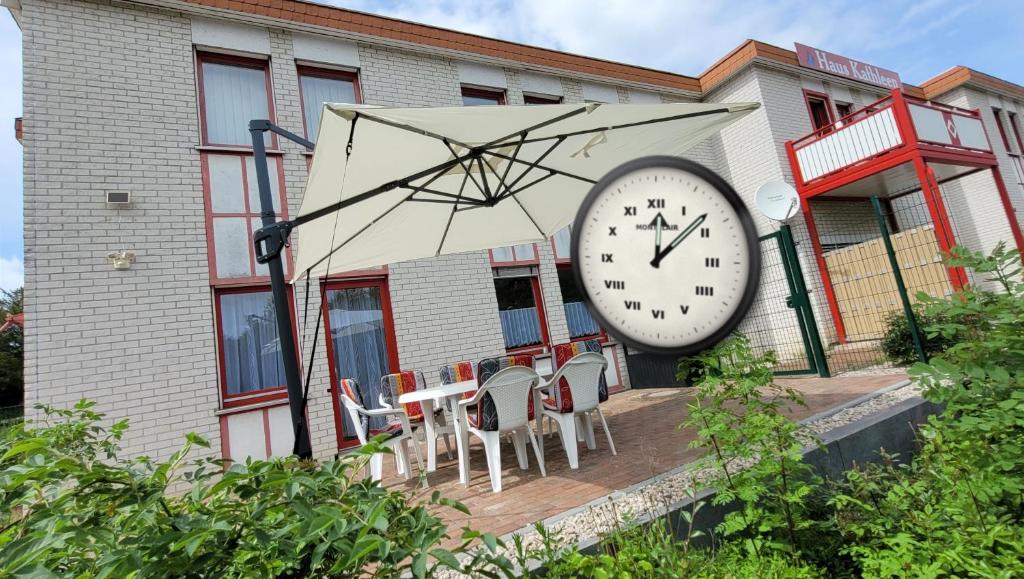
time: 12:08
